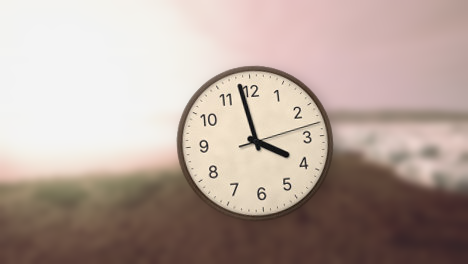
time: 3:58:13
